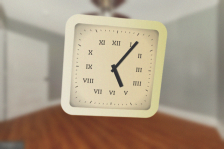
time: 5:06
